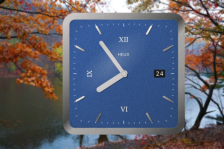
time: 7:54
